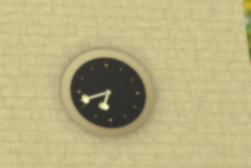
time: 6:42
